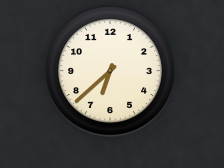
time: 6:38
